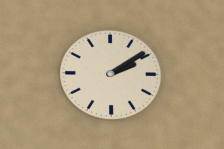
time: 2:09
